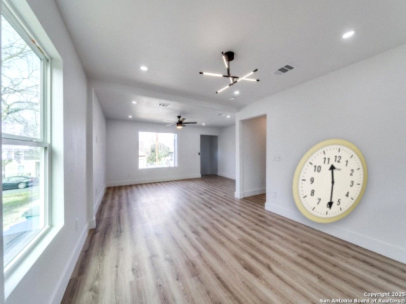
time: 11:29
